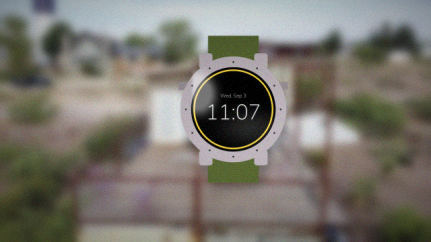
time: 11:07
